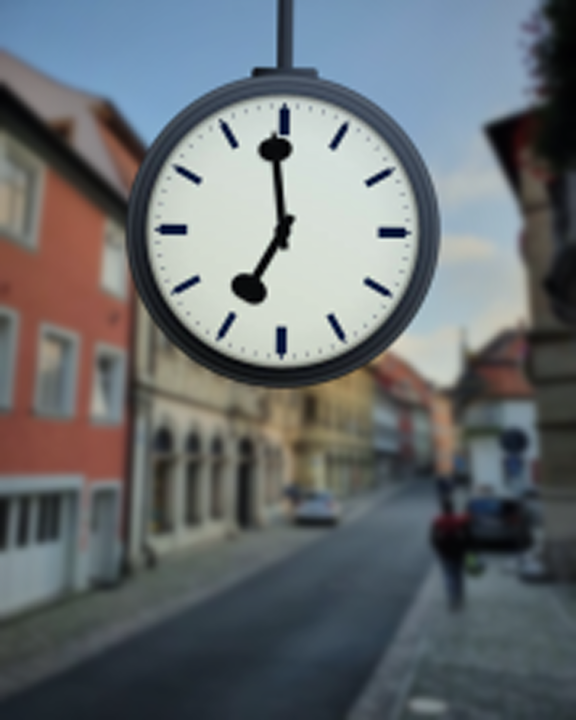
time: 6:59
